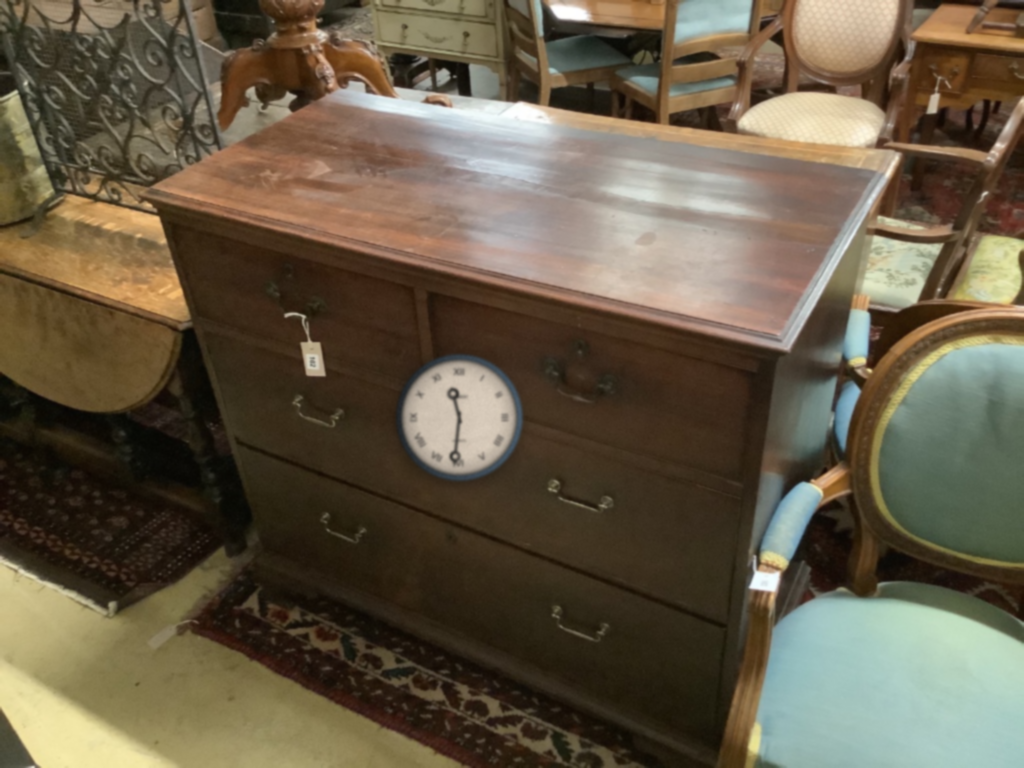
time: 11:31
